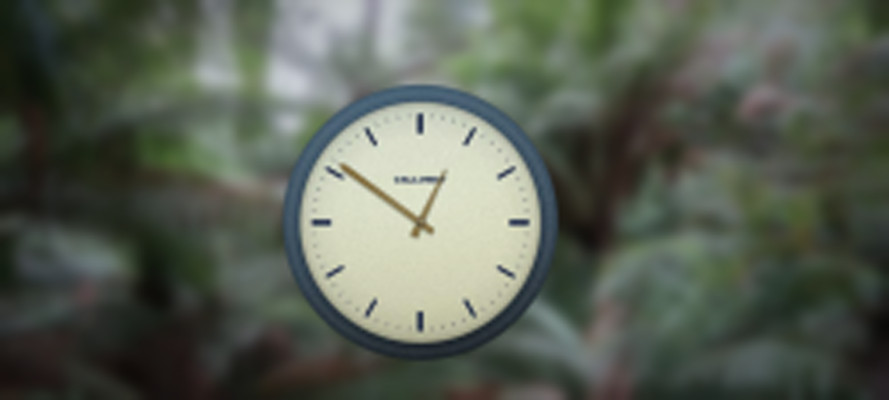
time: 12:51
